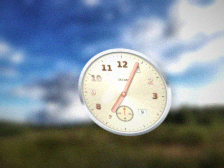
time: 7:04
